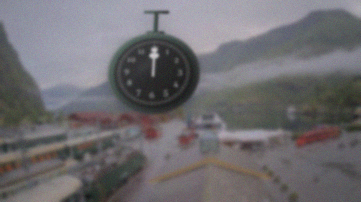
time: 12:00
